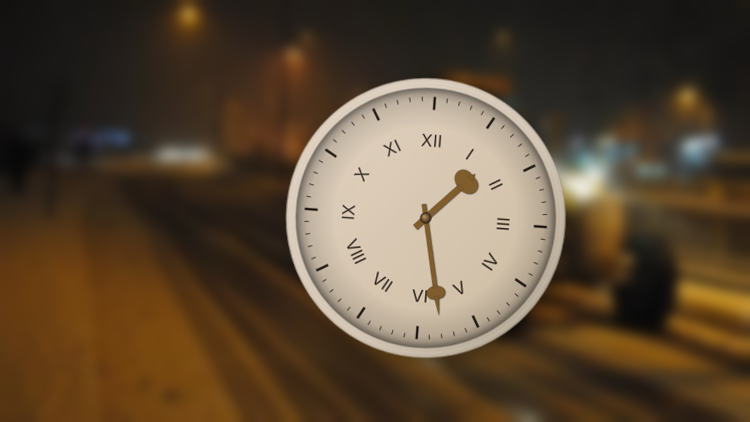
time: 1:28
